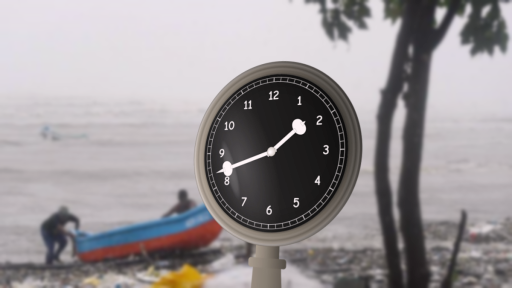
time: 1:42
